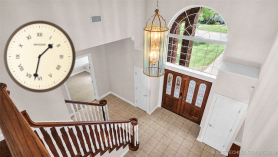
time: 1:32
